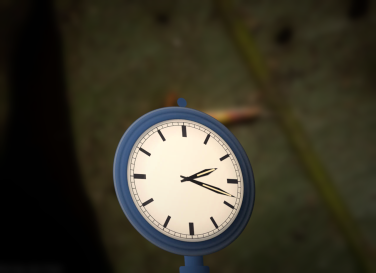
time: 2:18
